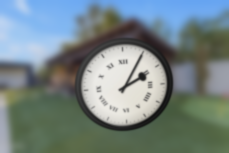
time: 2:05
